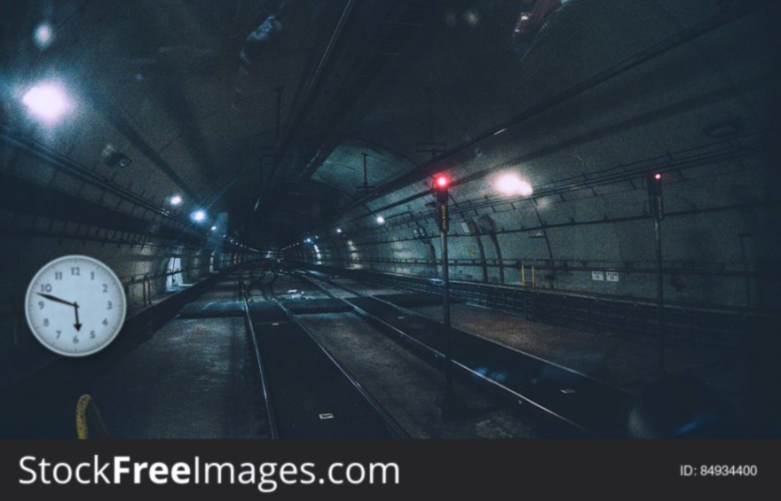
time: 5:48
